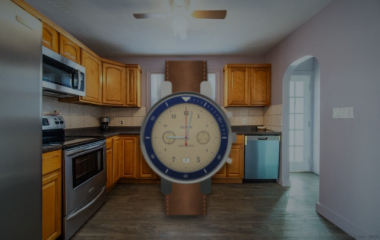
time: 9:02
